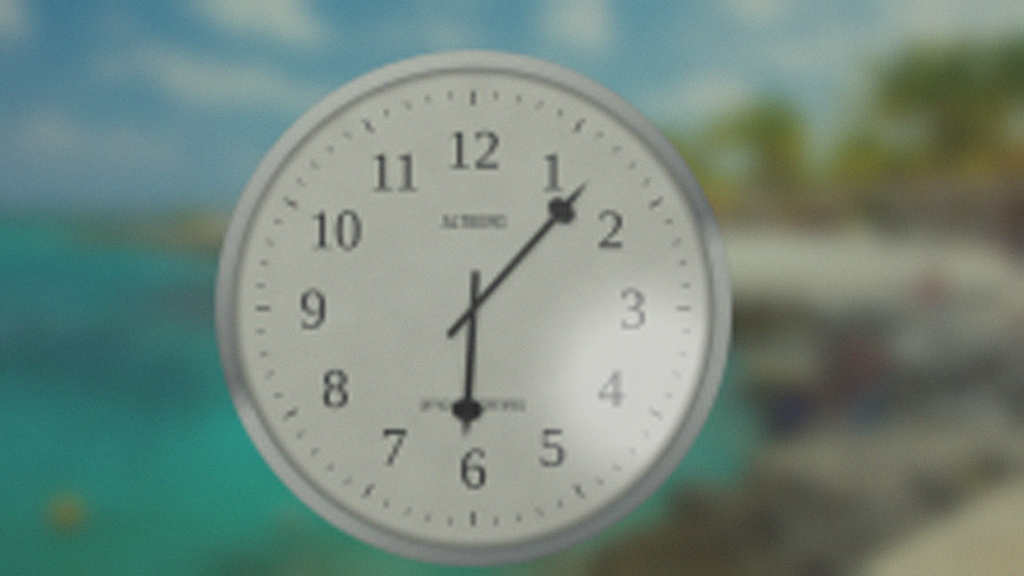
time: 6:07
